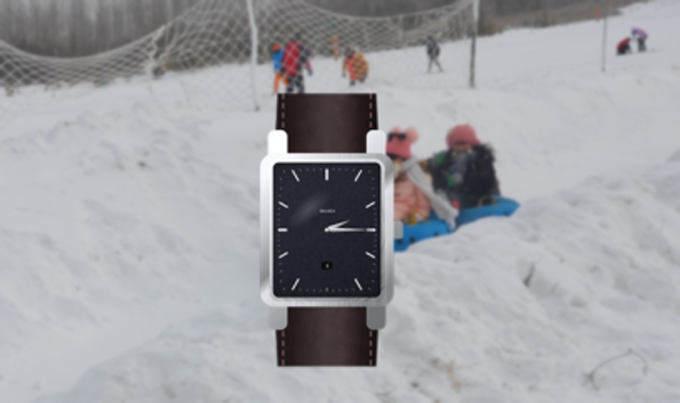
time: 2:15
